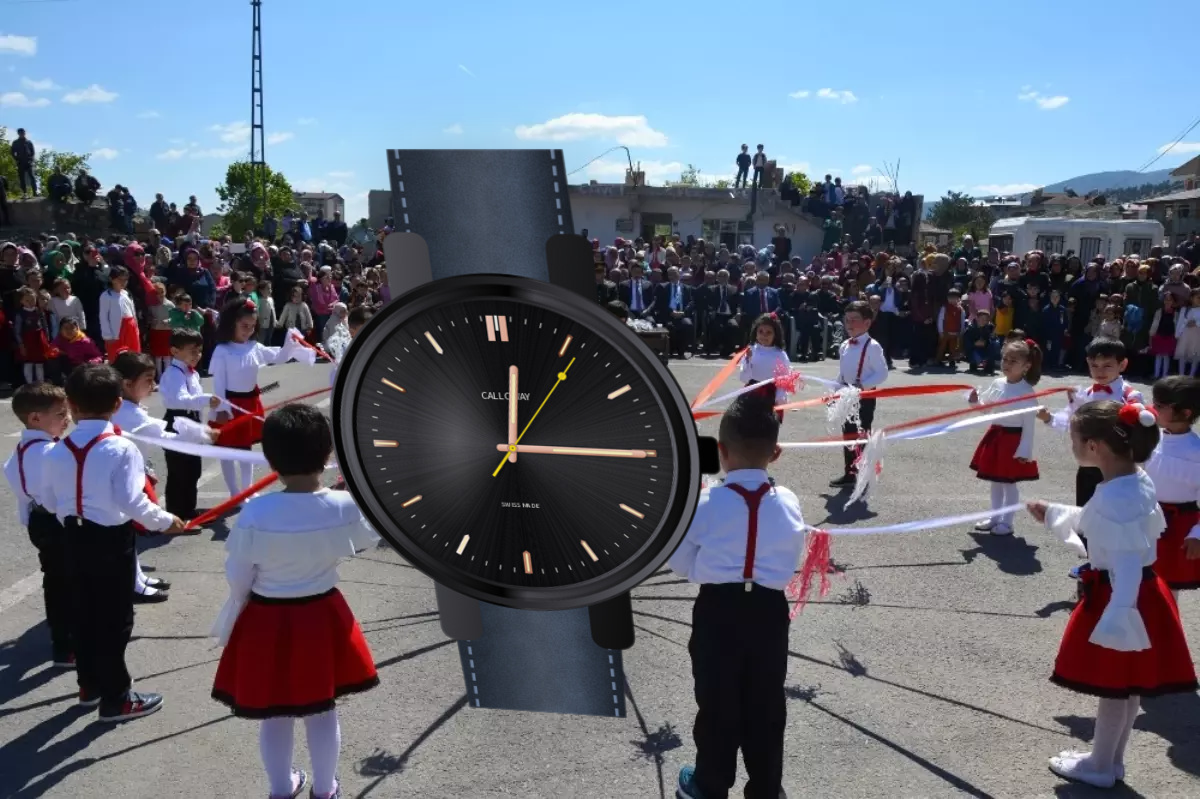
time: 12:15:06
